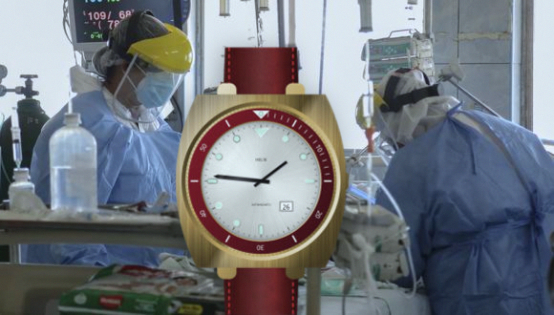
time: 1:46
